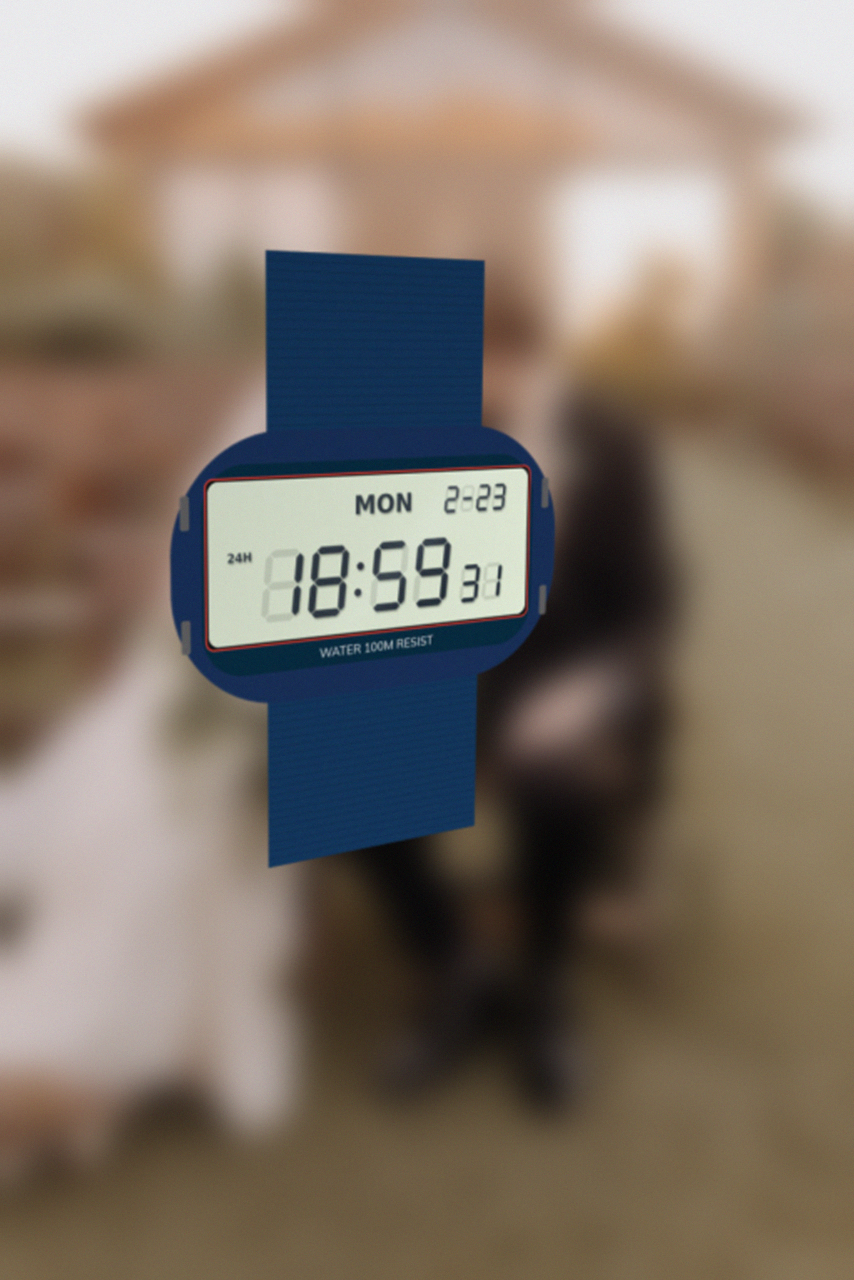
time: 18:59:31
